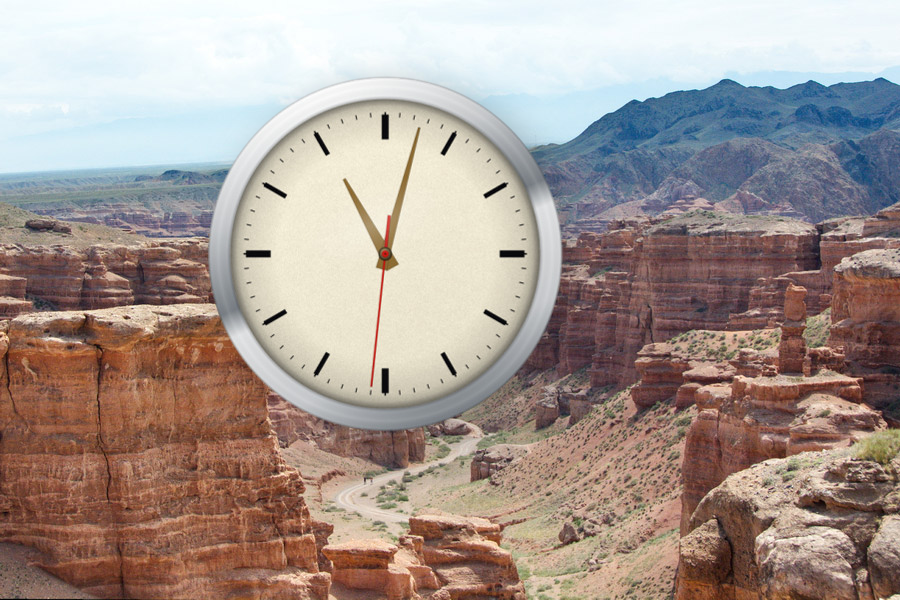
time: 11:02:31
